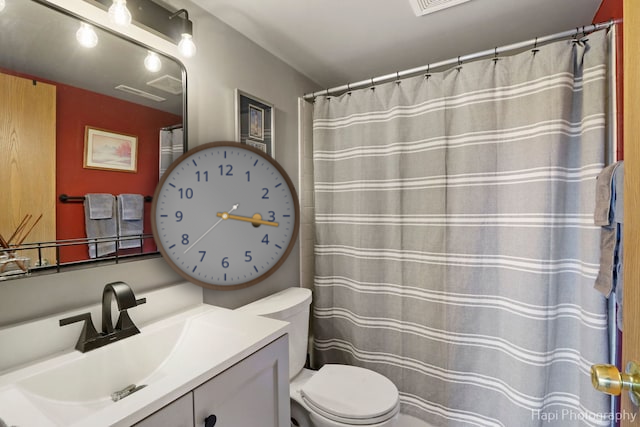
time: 3:16:38
